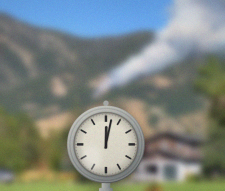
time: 12:02
